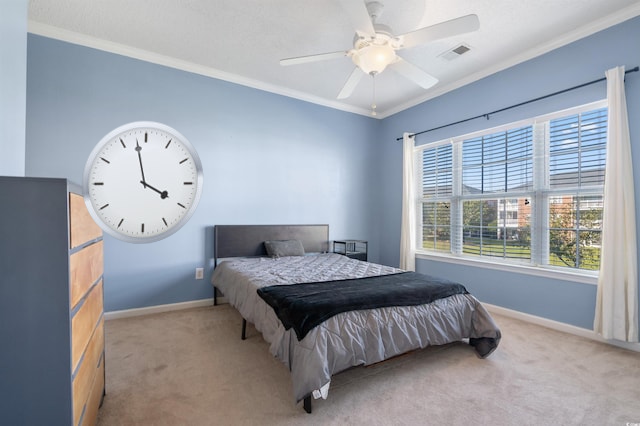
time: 3:58
